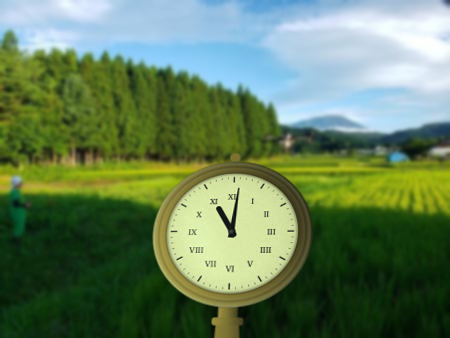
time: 11:01
